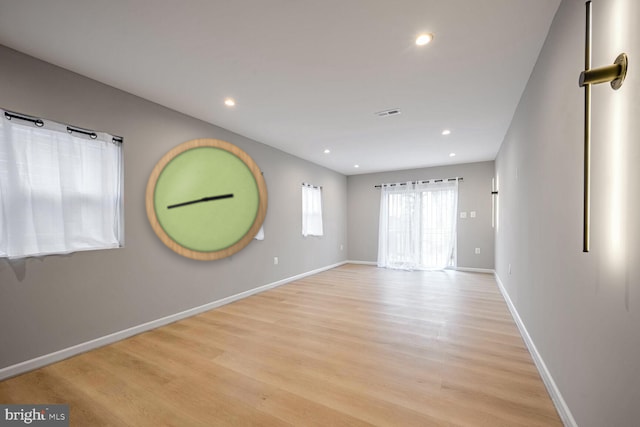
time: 2:43
